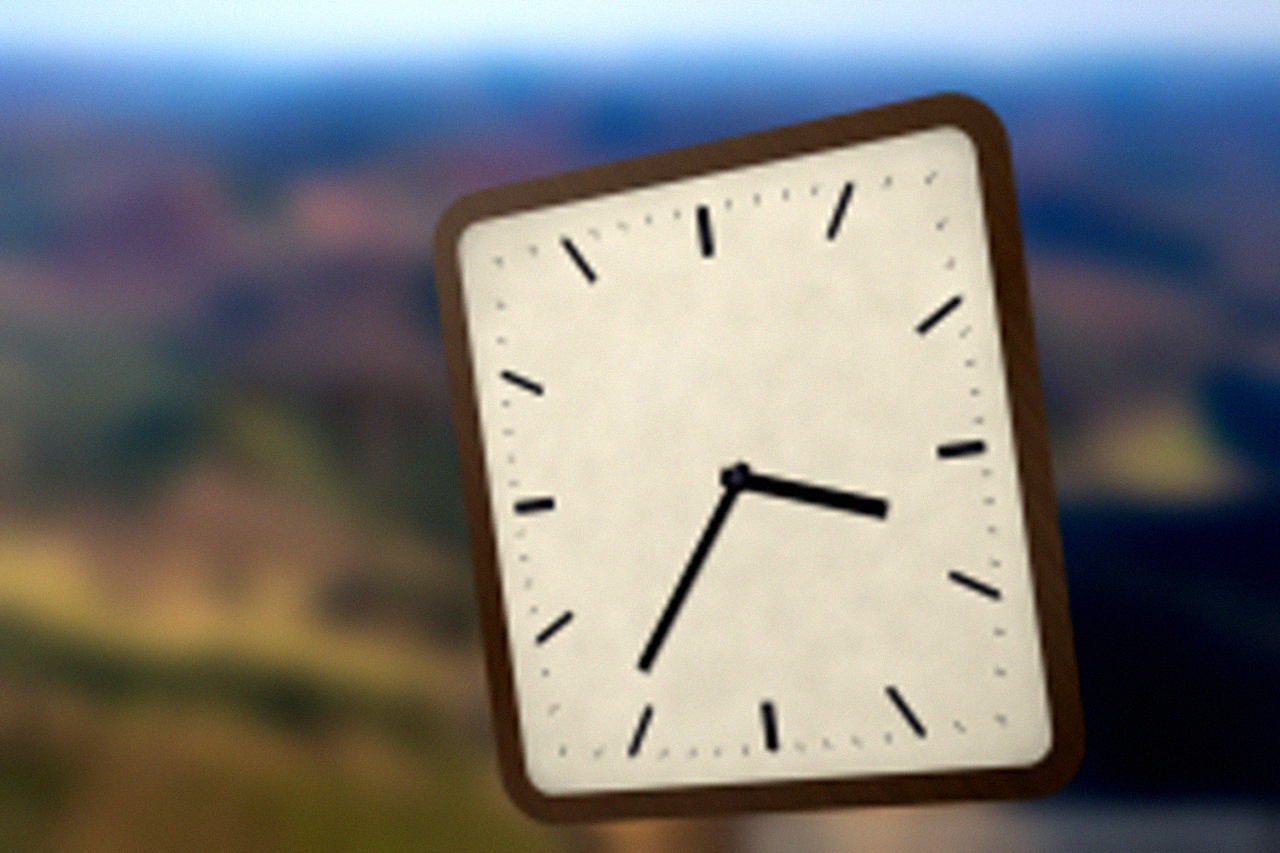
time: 3:36
